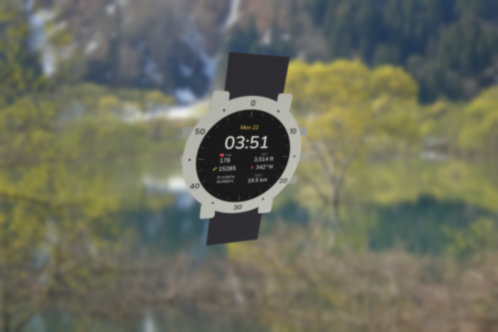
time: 3:51
